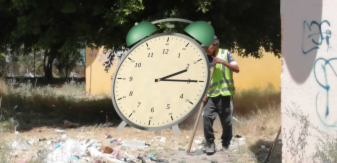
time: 2:15
